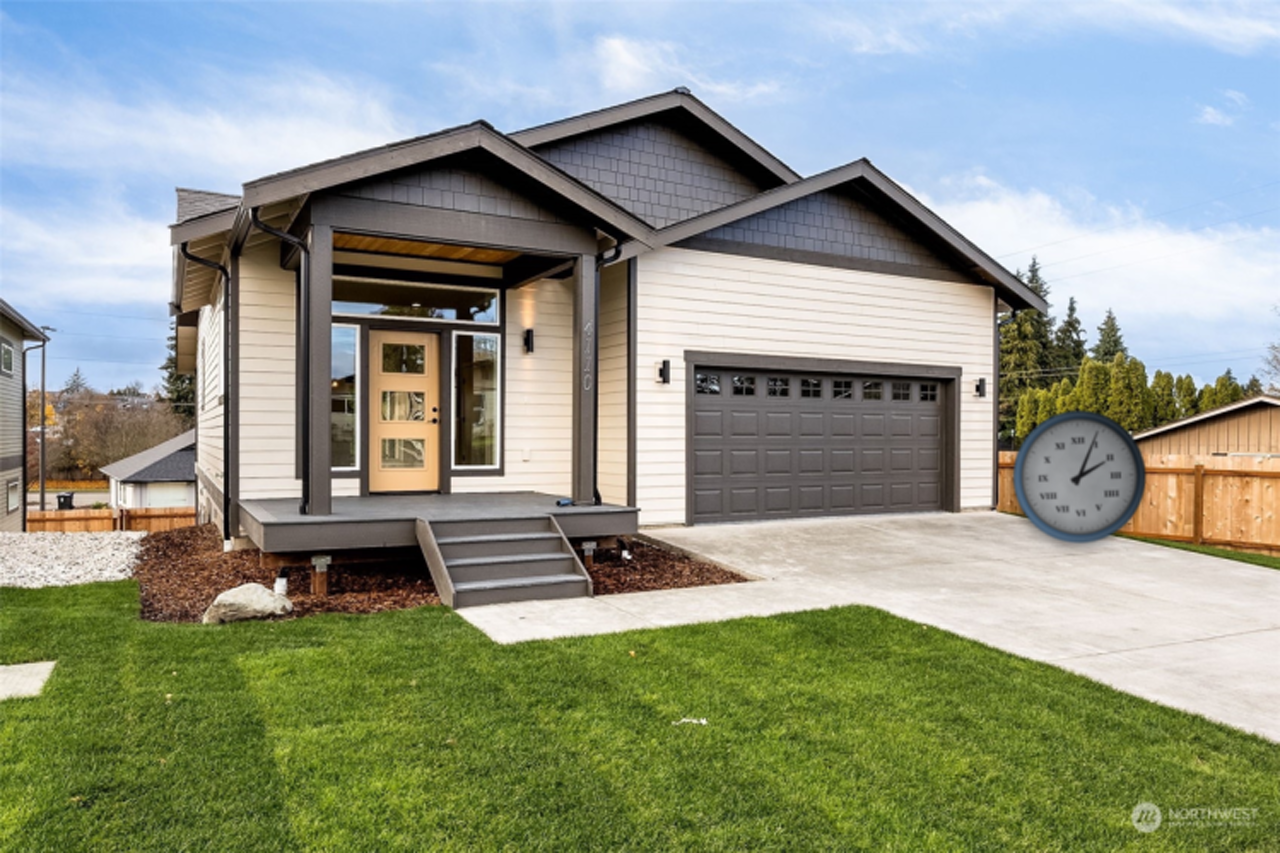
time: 2:04
